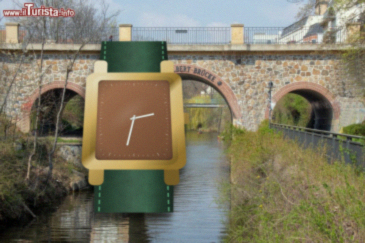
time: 2:32
